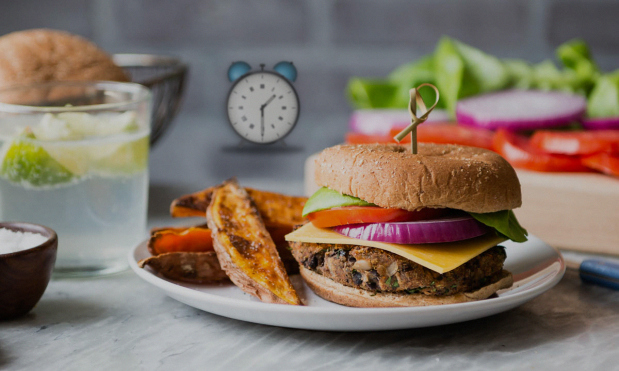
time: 1:30
